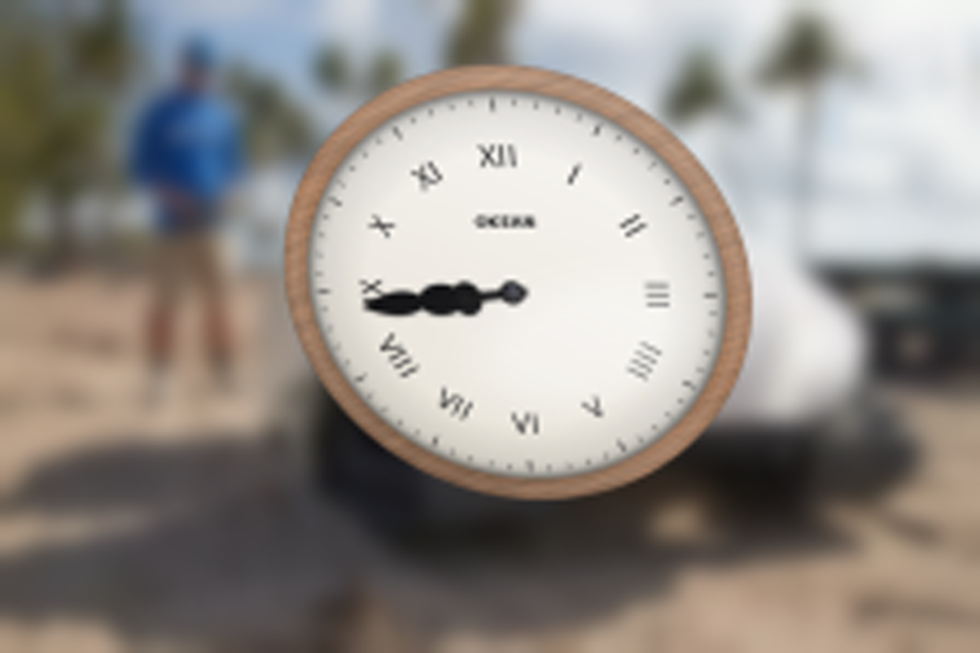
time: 8:44
